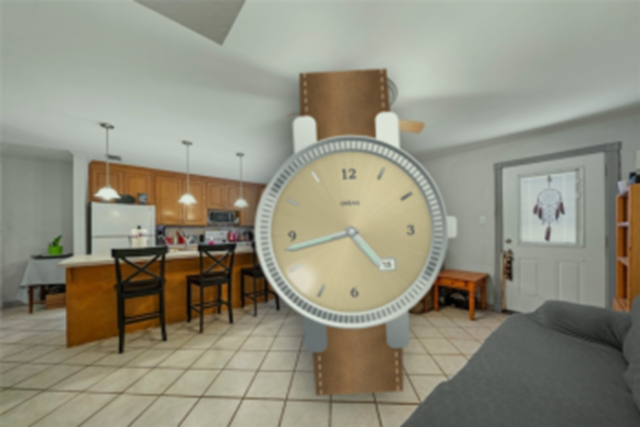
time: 4:43
